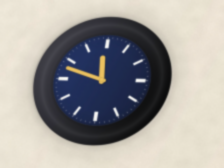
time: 11:48
